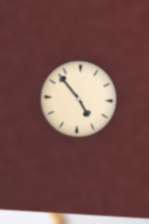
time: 4:53
